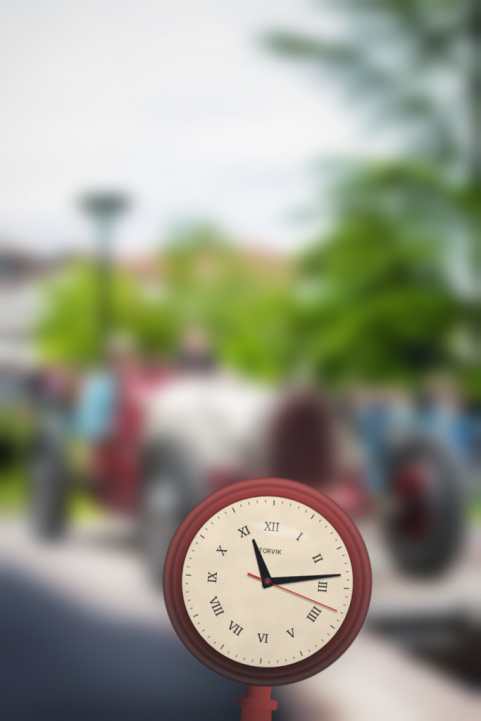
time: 11:13:18
